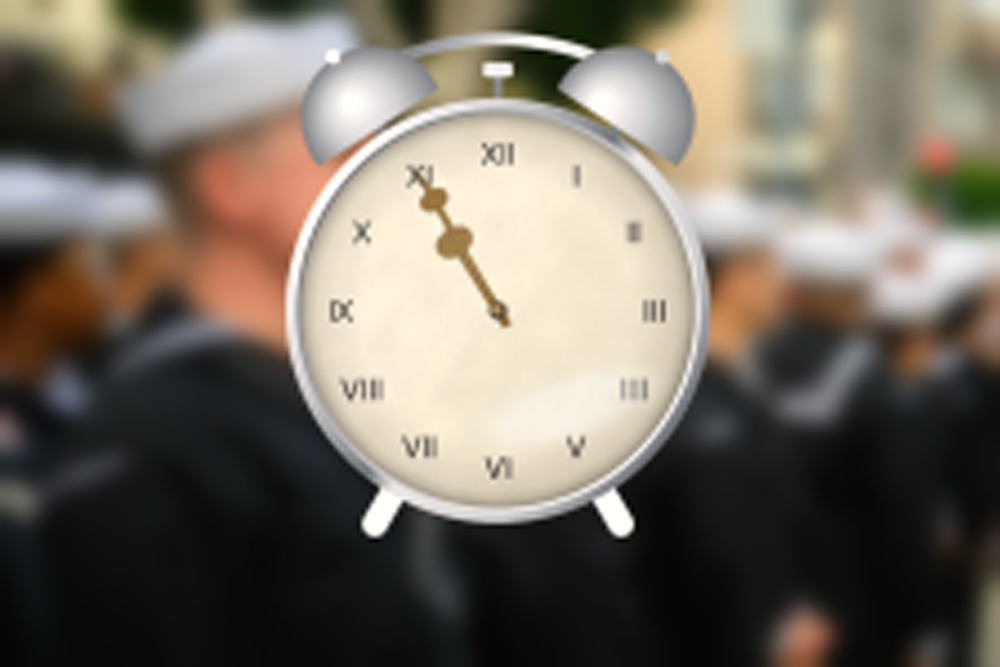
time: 10:55
